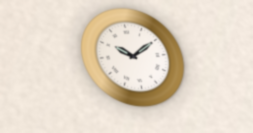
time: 10:10
